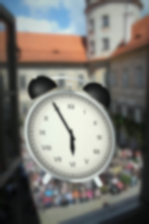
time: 5:55
